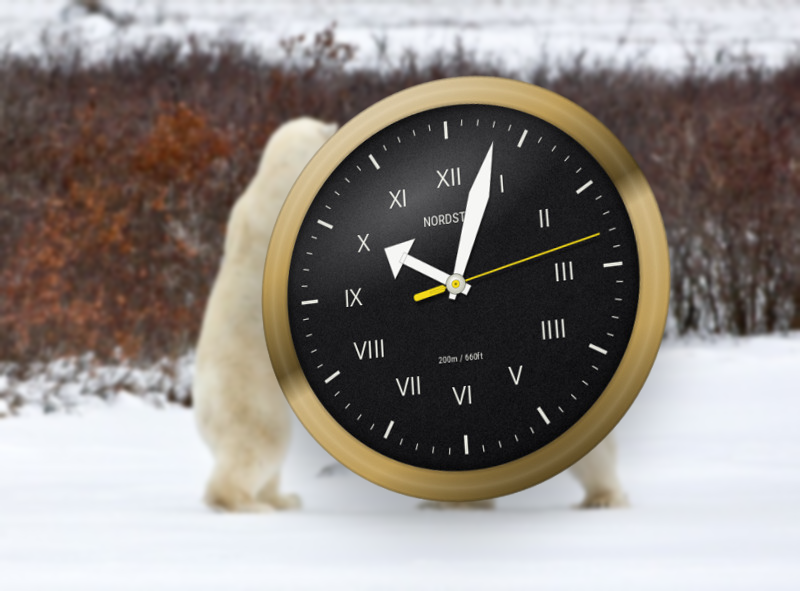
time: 10:03:13
